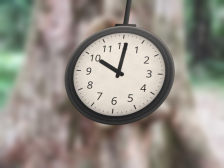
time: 10:01
